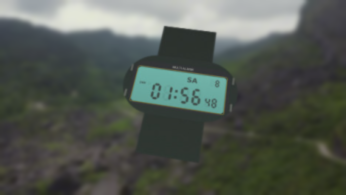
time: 1:56:48
